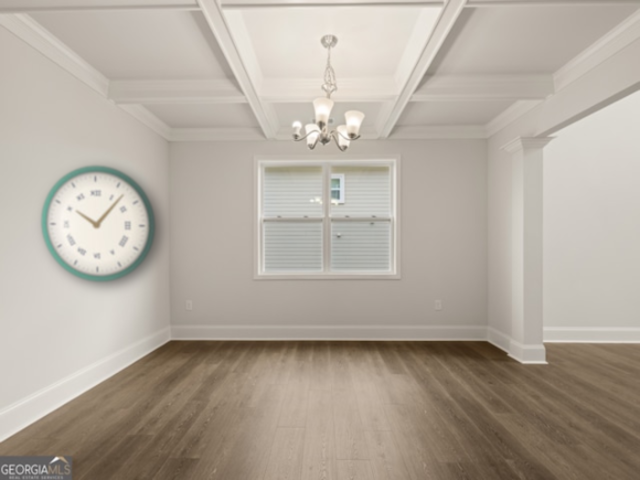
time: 10:07
